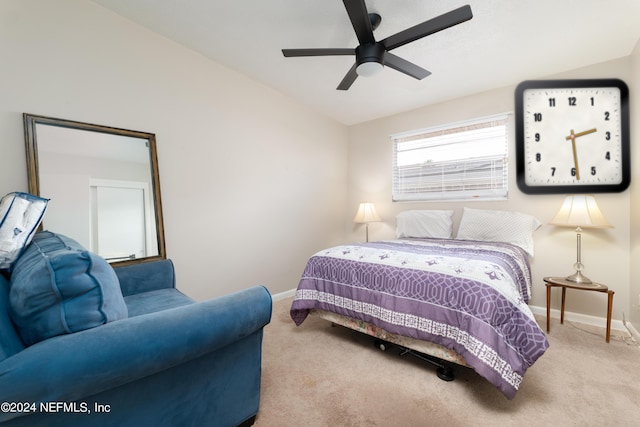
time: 2:29
